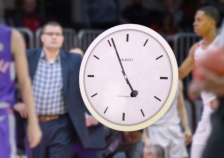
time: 4:56
